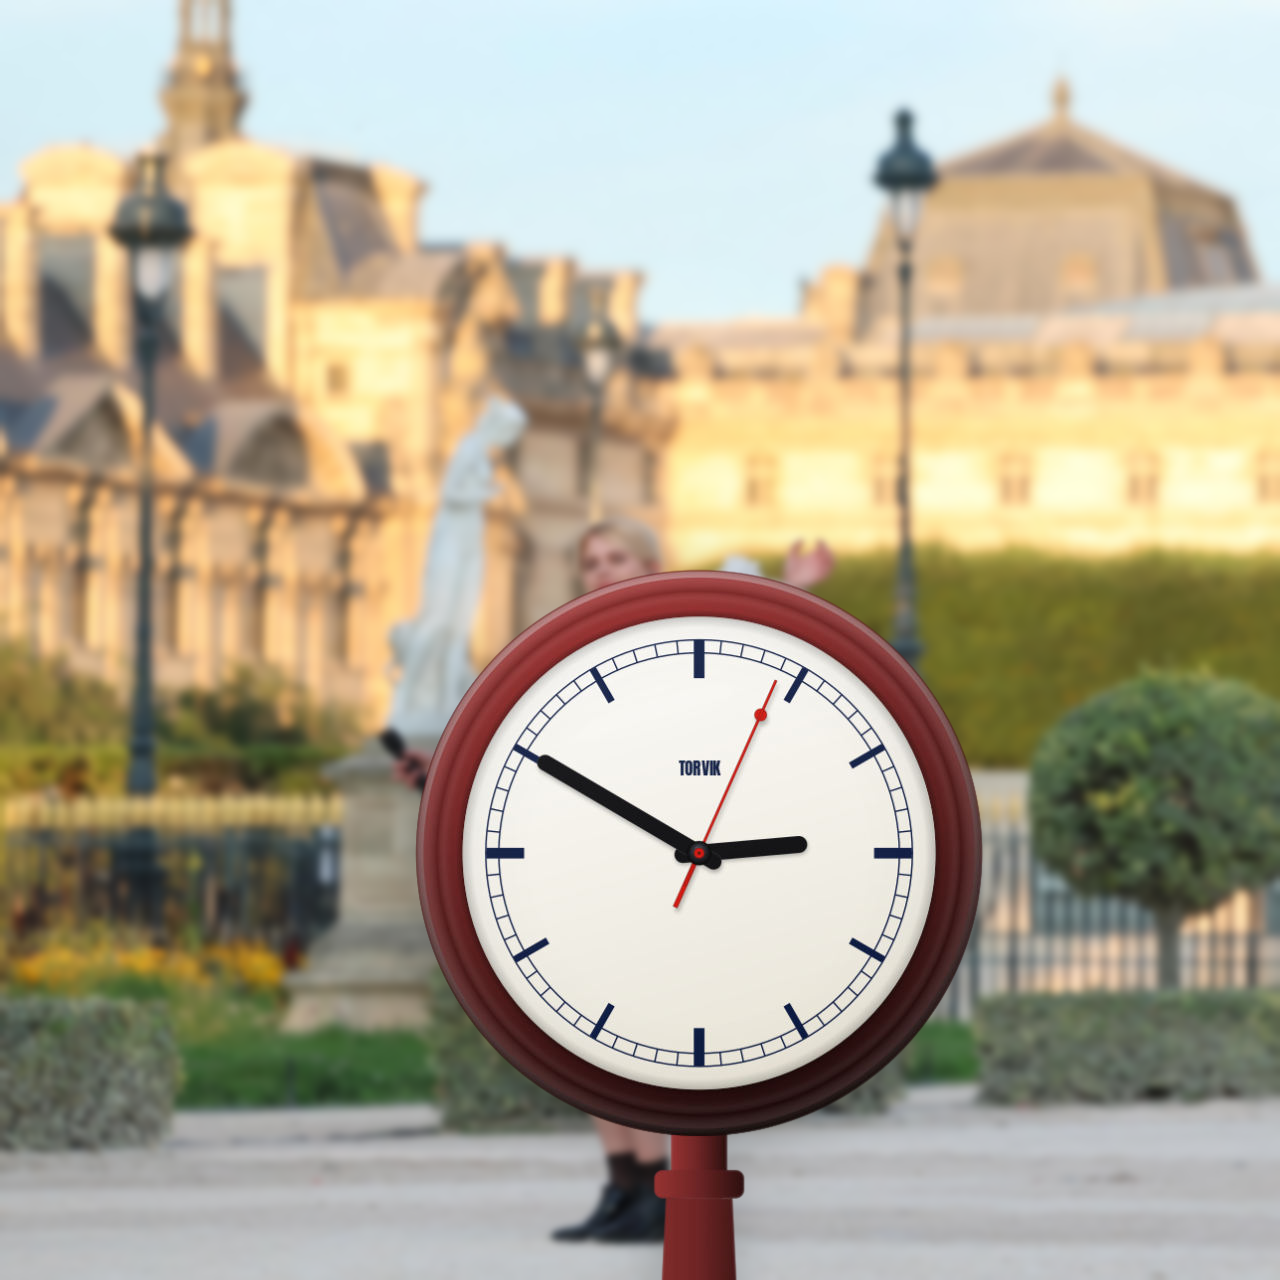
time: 2:50:04
